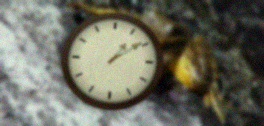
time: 1:09
